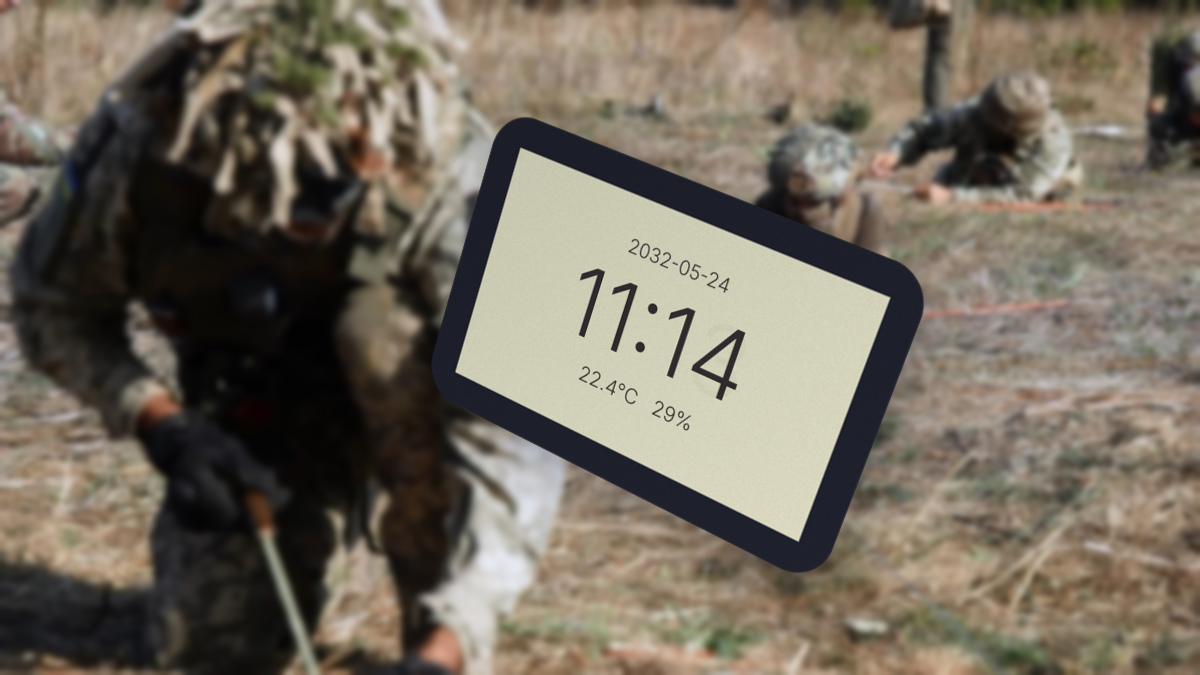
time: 11:14
